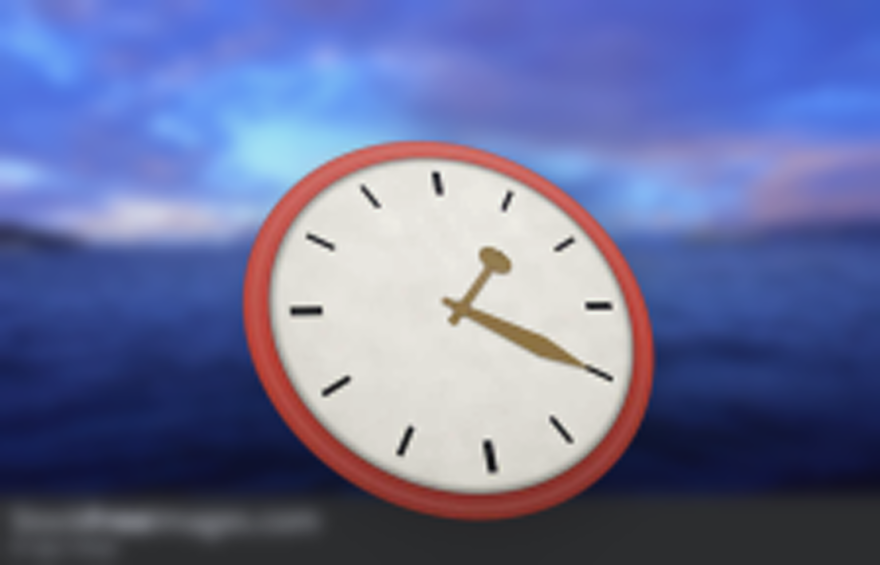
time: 1:20
